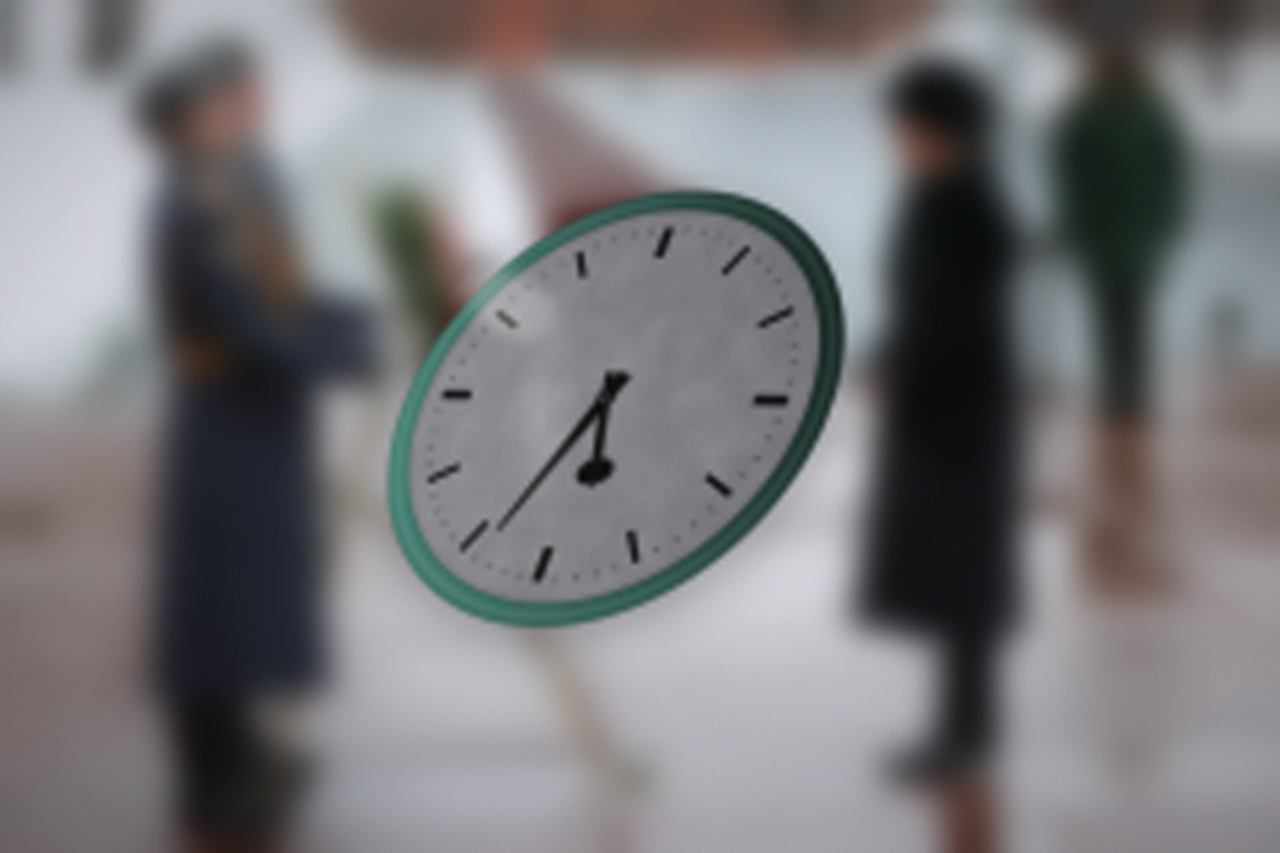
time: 5:34
